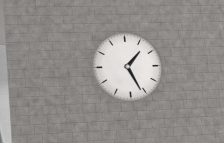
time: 1:26
